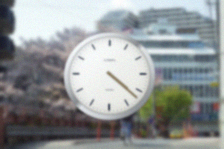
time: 4:22
